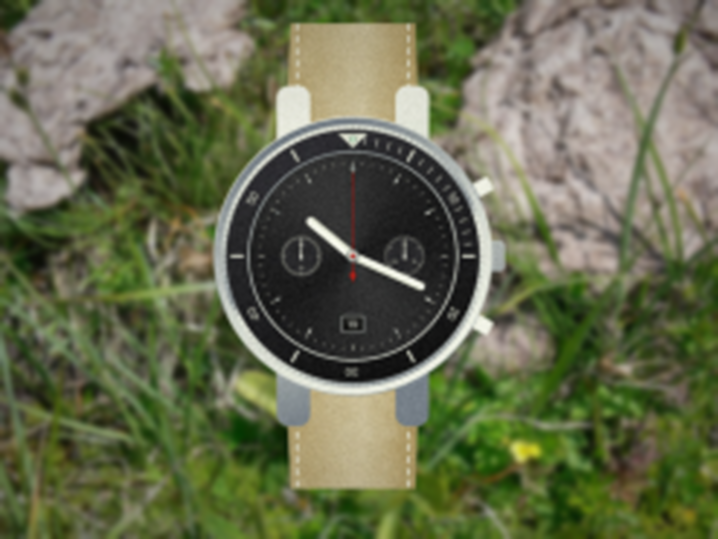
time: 10:19
